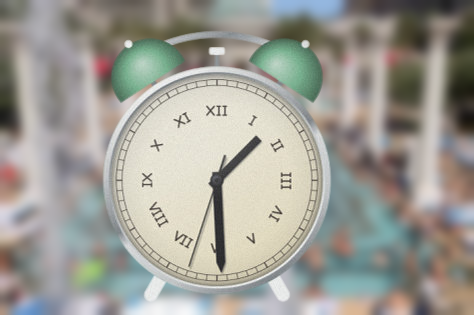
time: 1:29:33
